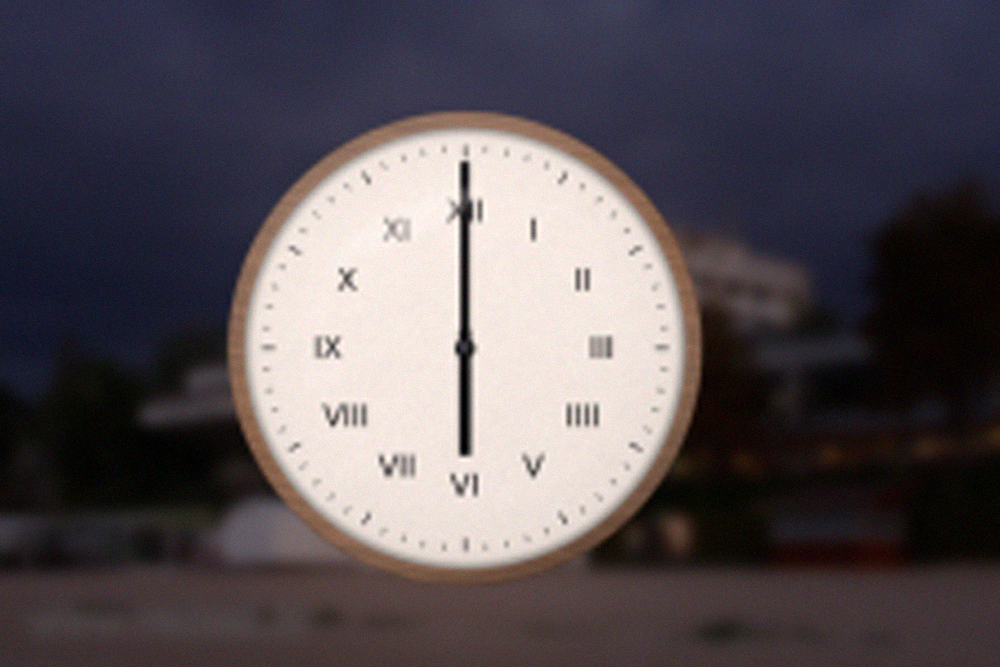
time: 6:00
